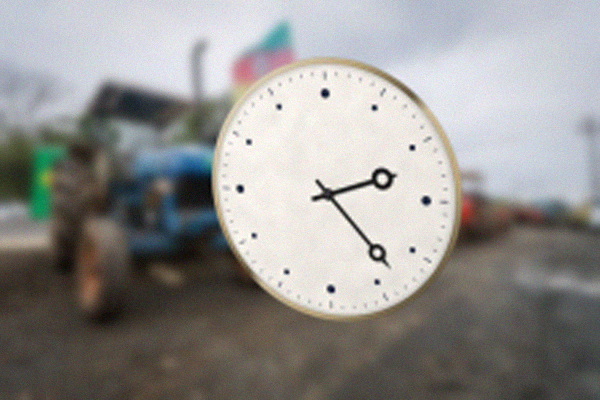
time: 2:23
